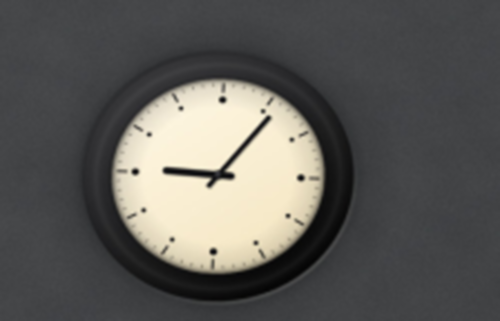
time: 9:06
